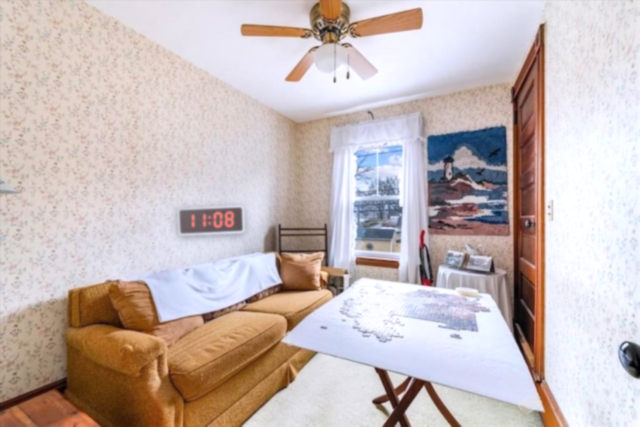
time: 11:08
